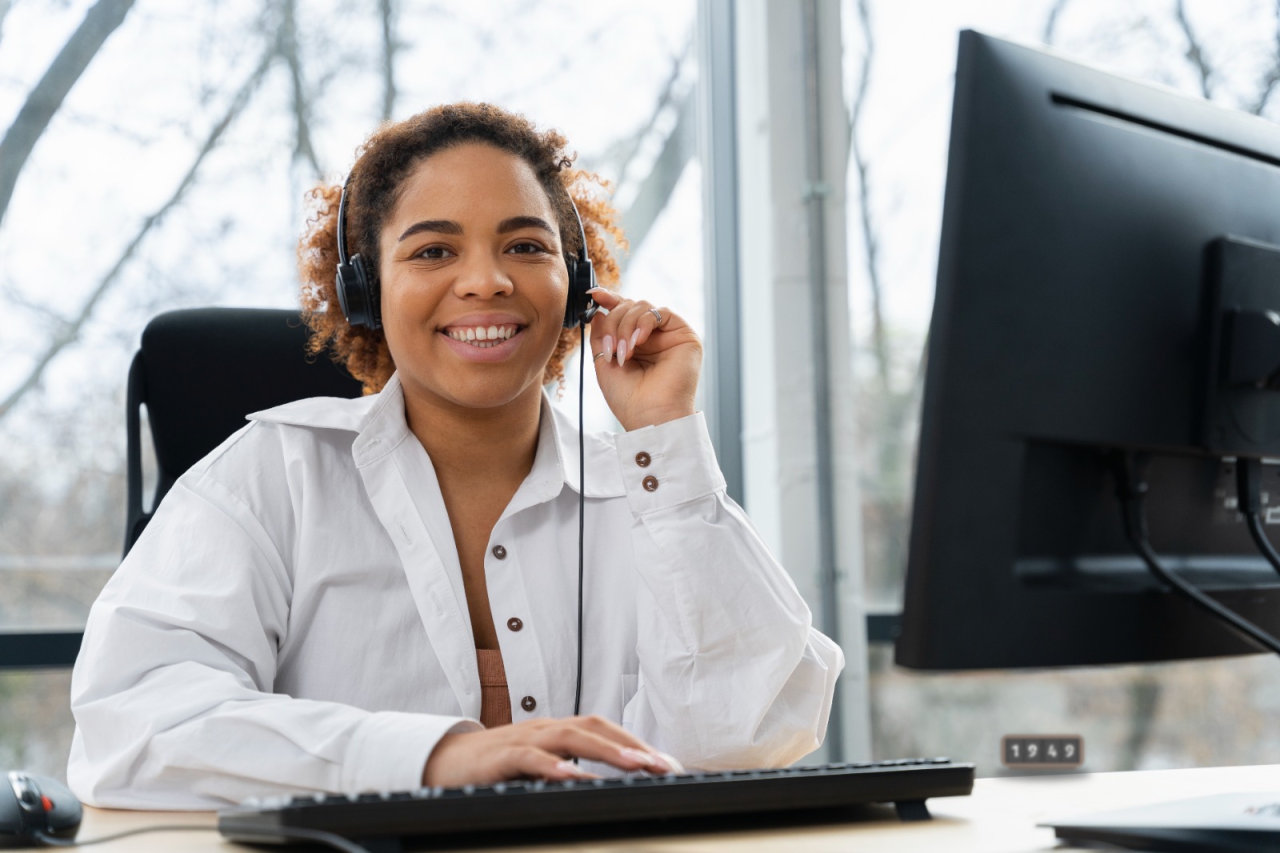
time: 19:49
